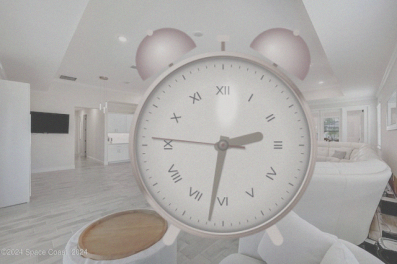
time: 2:31:46
